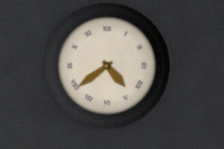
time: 4:39
